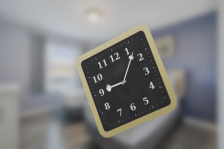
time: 9:07
